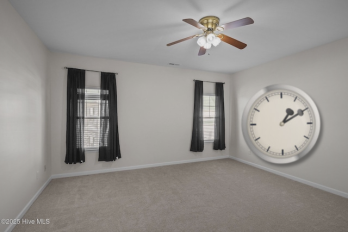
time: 1:10
